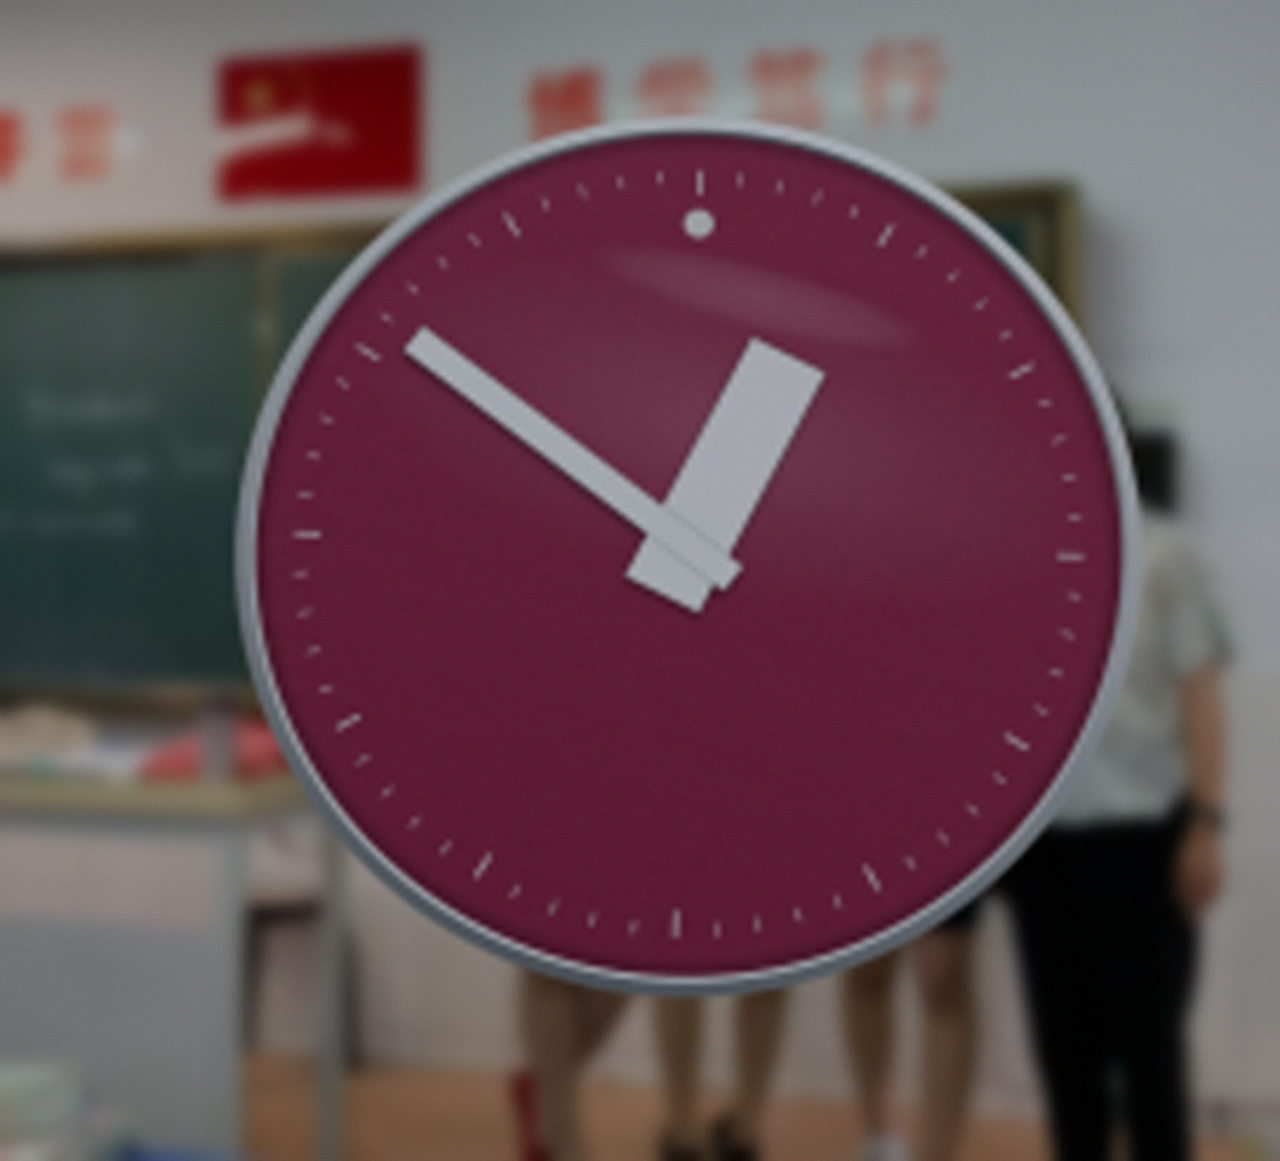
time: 12:51
